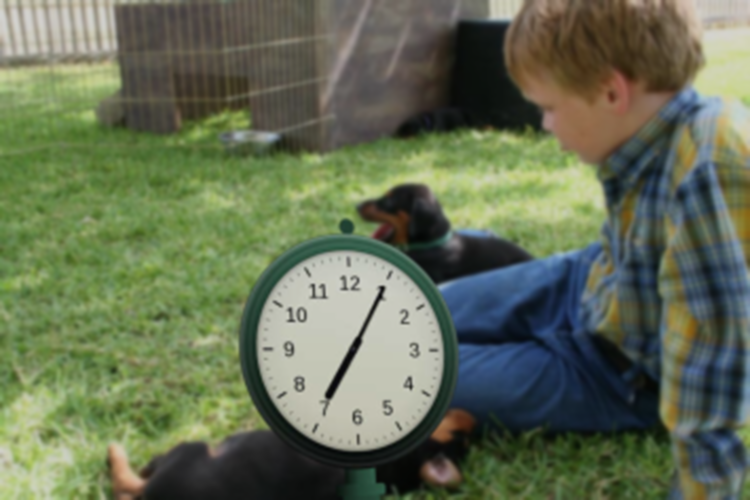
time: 7:05
